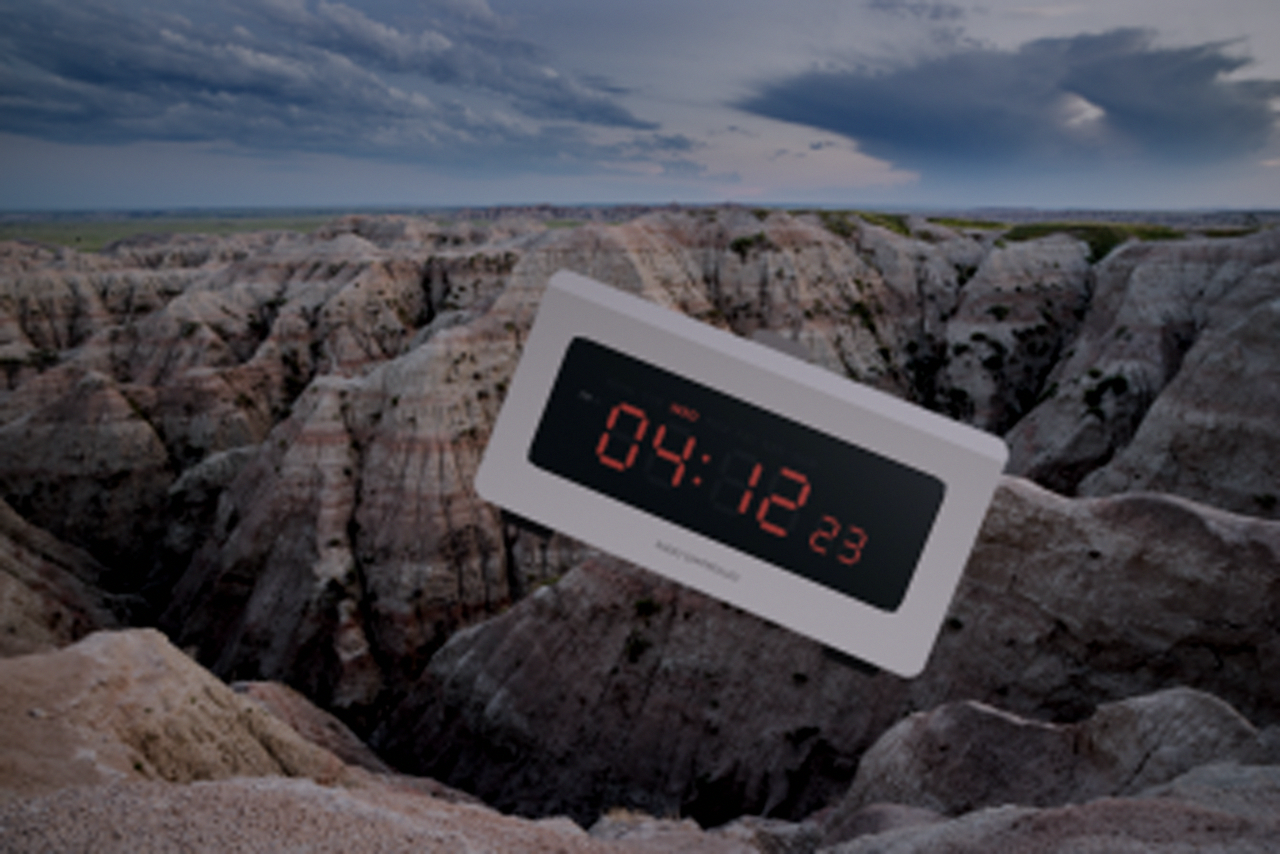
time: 4:12:23
